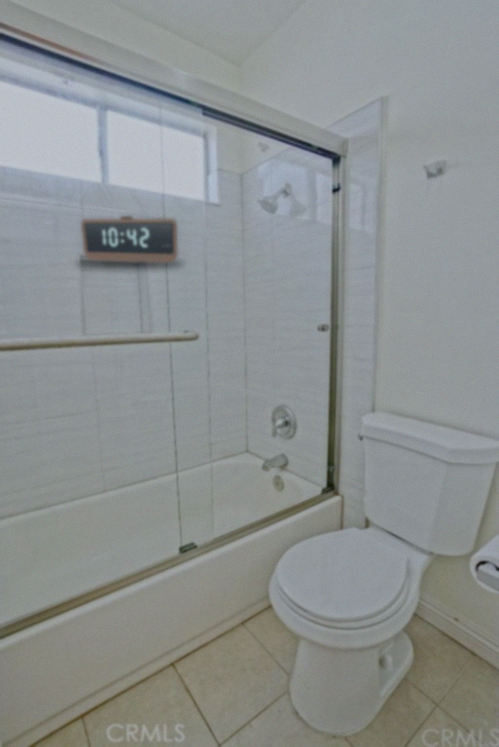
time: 10:42
